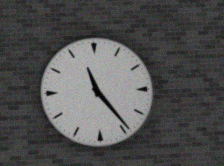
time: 11:24
